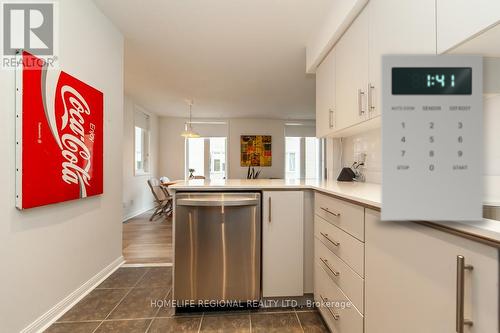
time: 1:41
